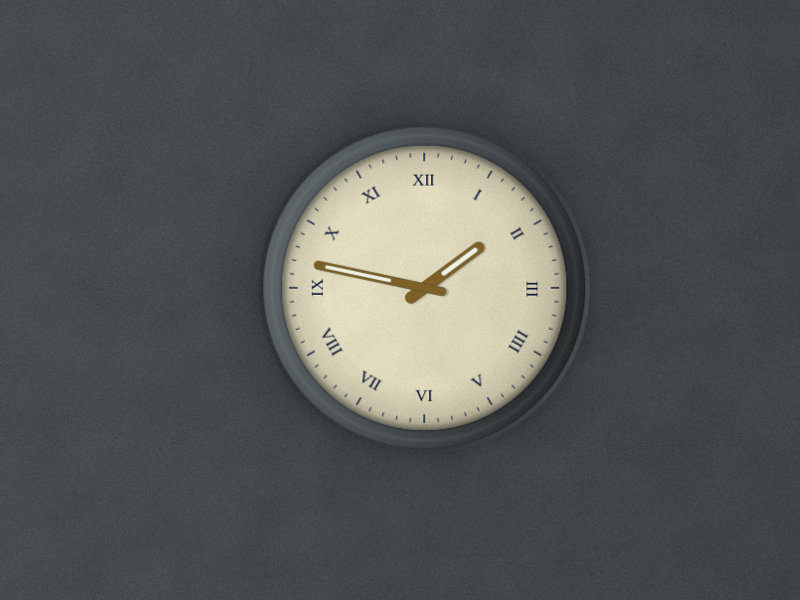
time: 1:47
